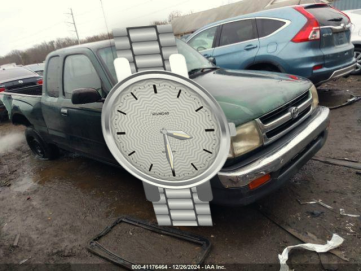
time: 3:30
